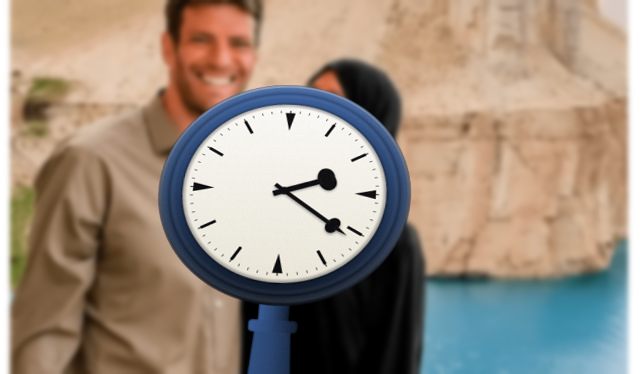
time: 2:21
